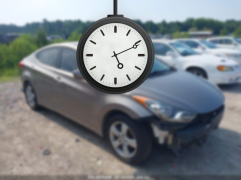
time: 5:11
